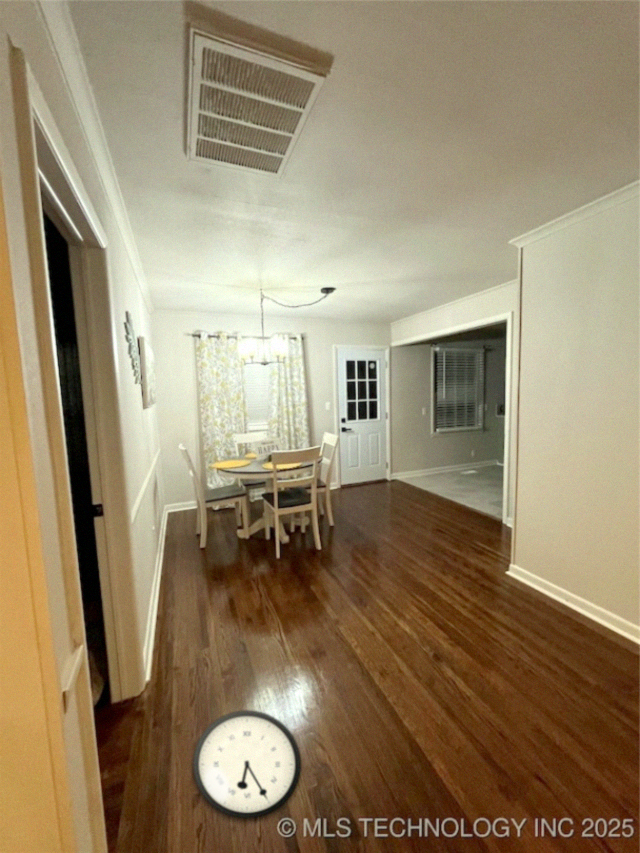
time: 6:25
